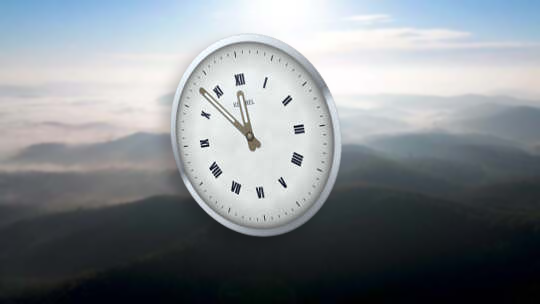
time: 11:53
